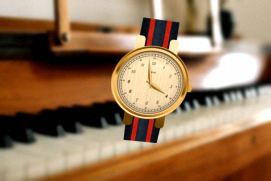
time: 3:58
